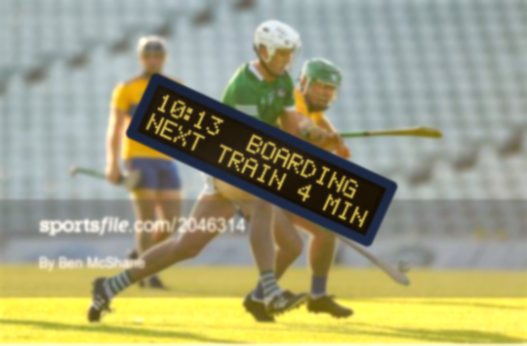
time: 10:13
